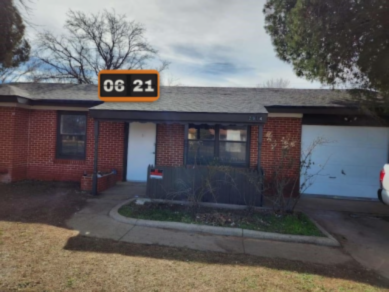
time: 6:21
